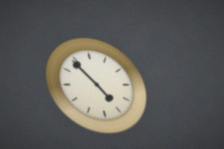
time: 4:54
